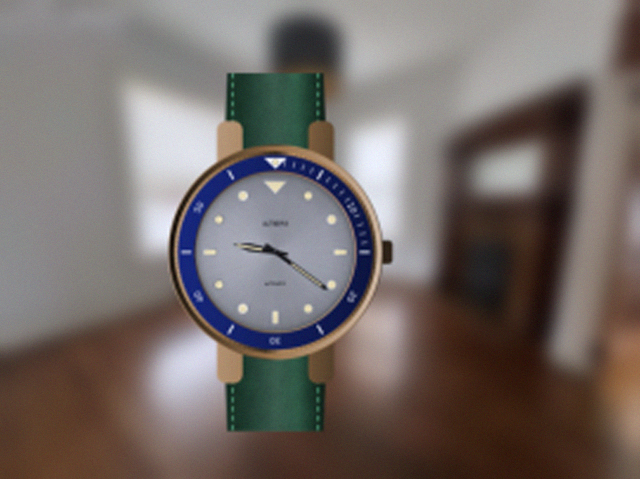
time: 9:21
